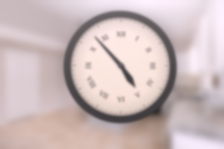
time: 4:53
